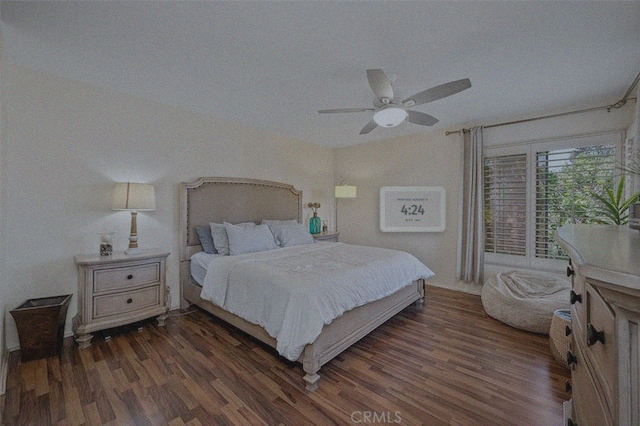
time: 4:24
